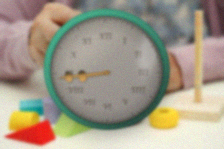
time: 8:44
